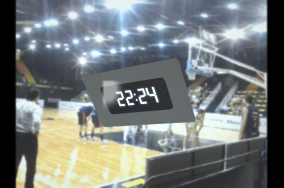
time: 22:24
